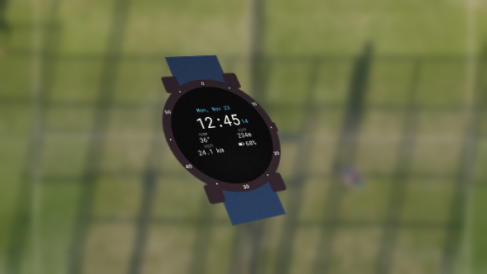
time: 12:45
